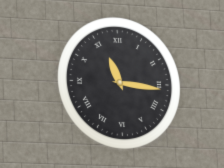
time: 11:16
